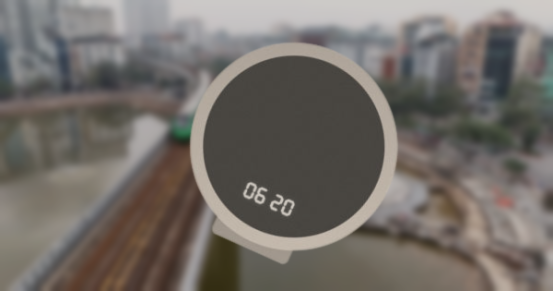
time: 6:20
